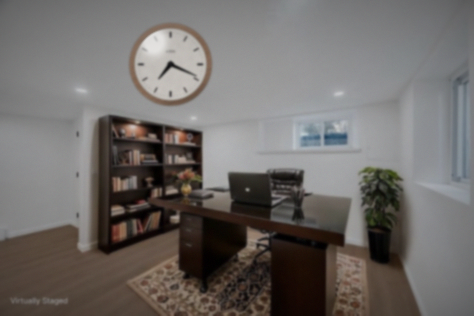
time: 7:19
